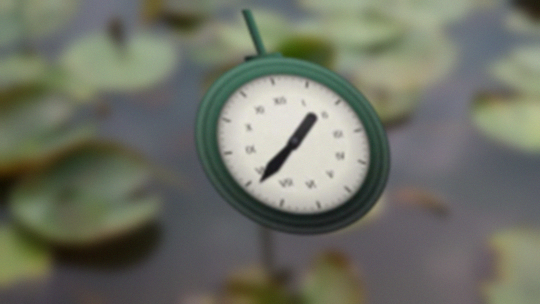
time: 1:39
